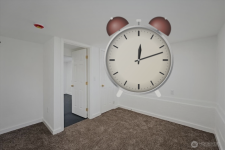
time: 12:12
